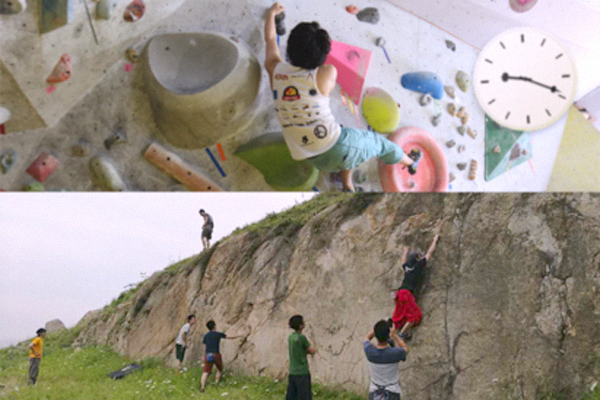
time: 9:19
